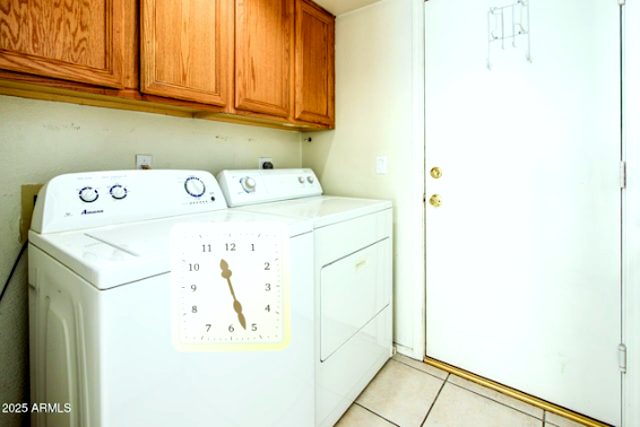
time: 11:27
